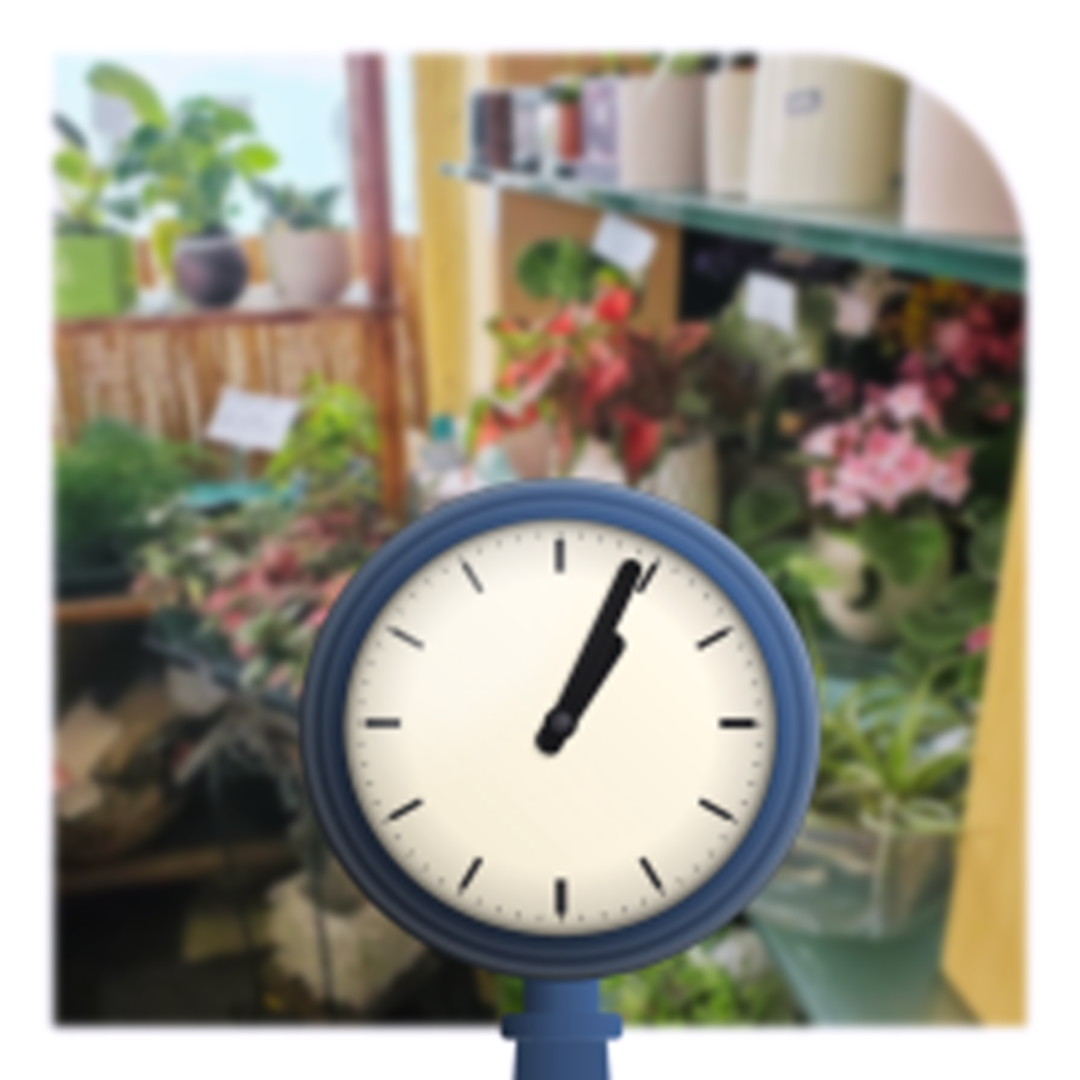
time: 1:04
